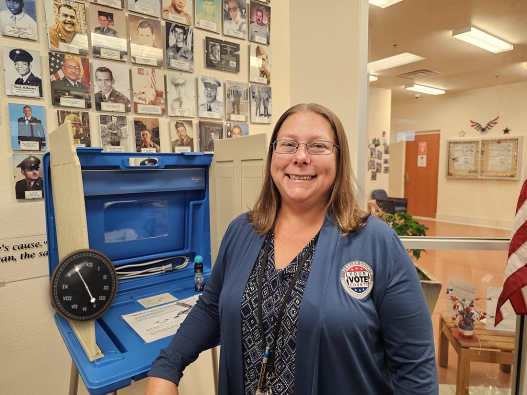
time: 4:54
